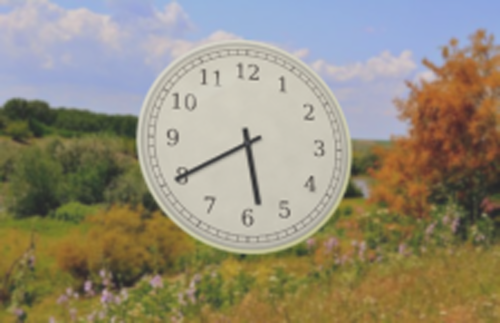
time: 5:40
